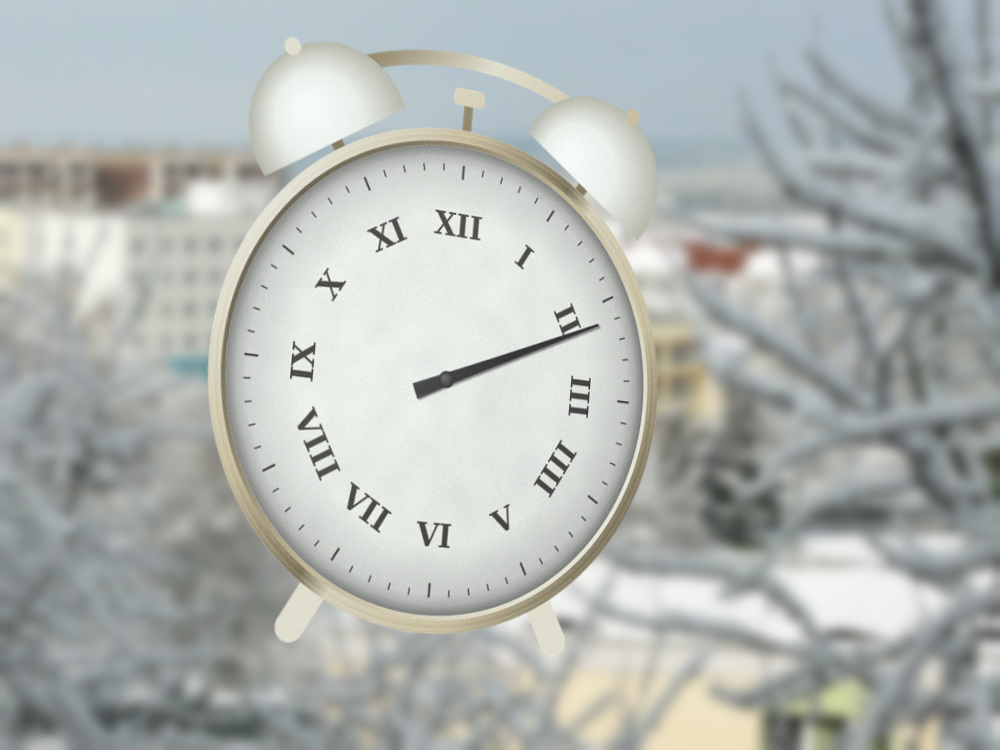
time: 2:11
